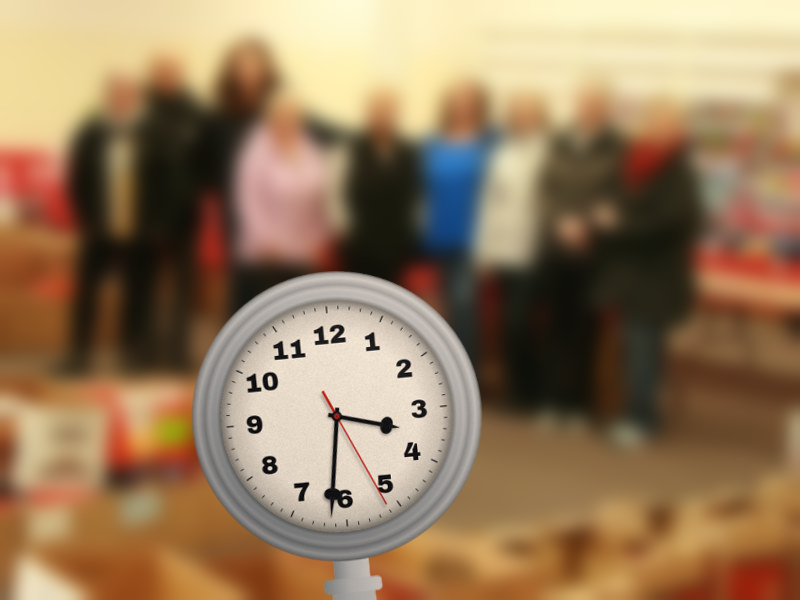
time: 3:31:26
